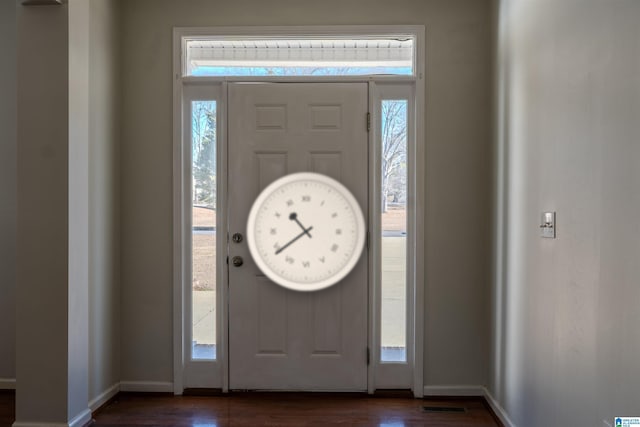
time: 10:39
